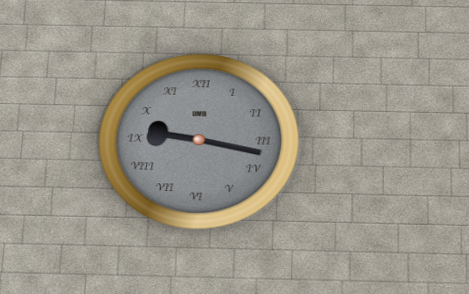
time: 9:17
